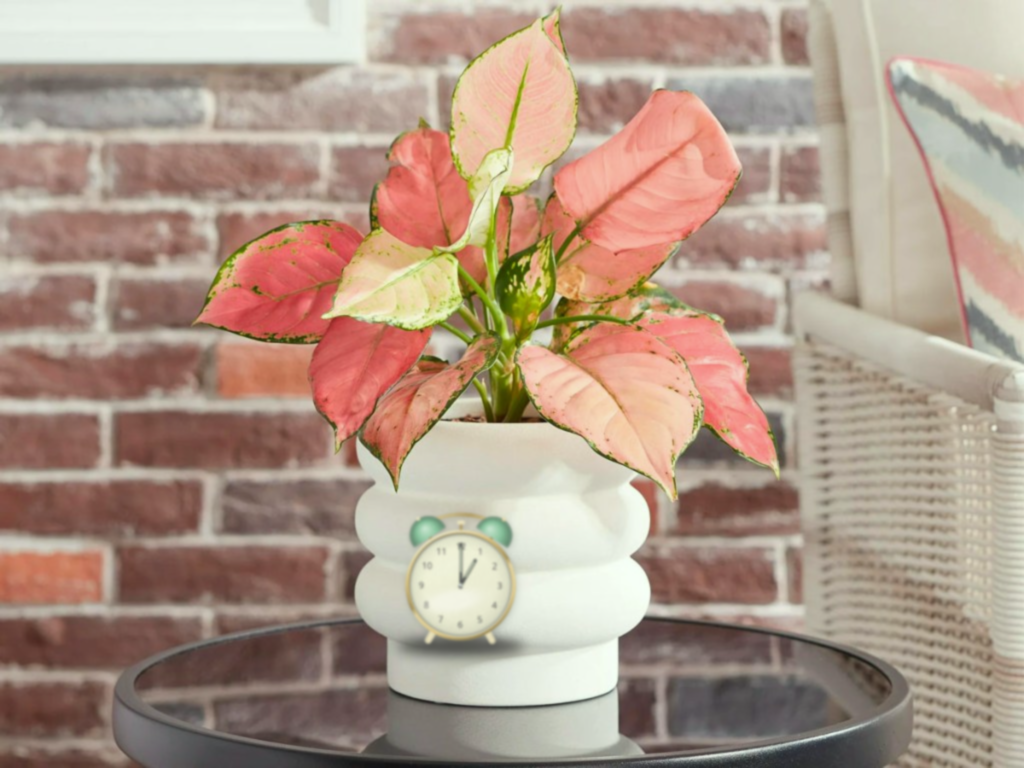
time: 1:00
